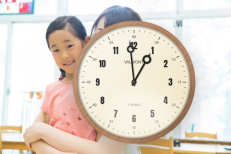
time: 12:59
